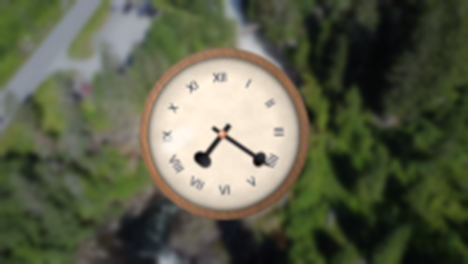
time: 7:21
